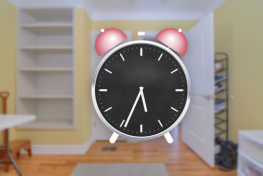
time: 5:34
